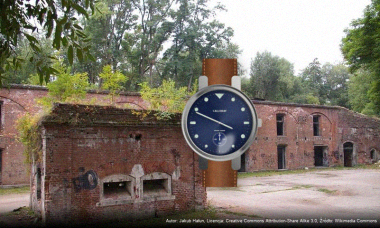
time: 3:49
